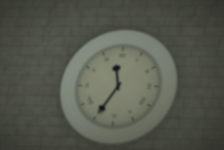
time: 11:35
